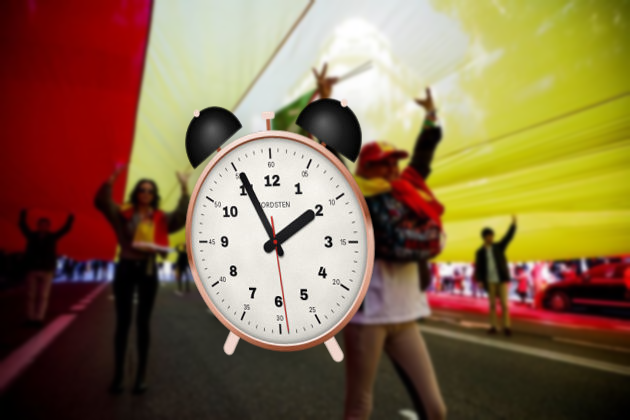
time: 1:55:29
